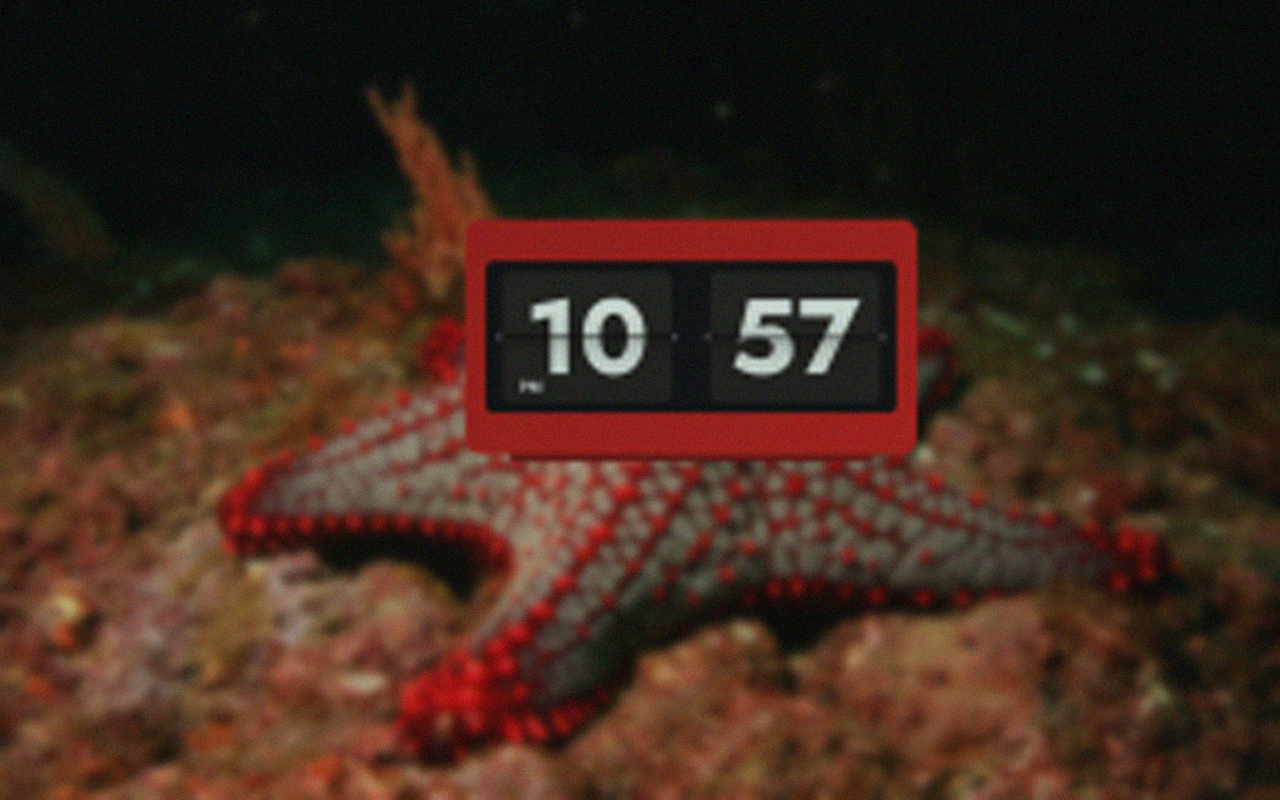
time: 10:57
